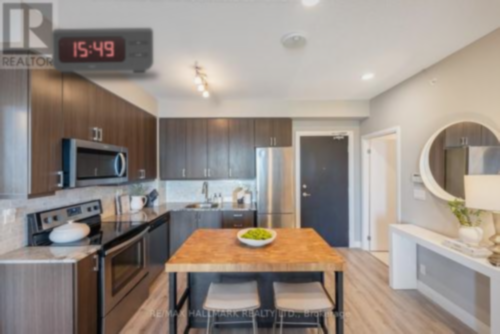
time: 15:49
